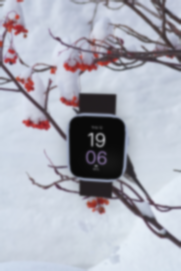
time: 19:06
